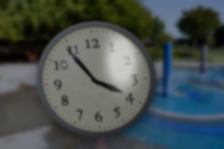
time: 3:54
